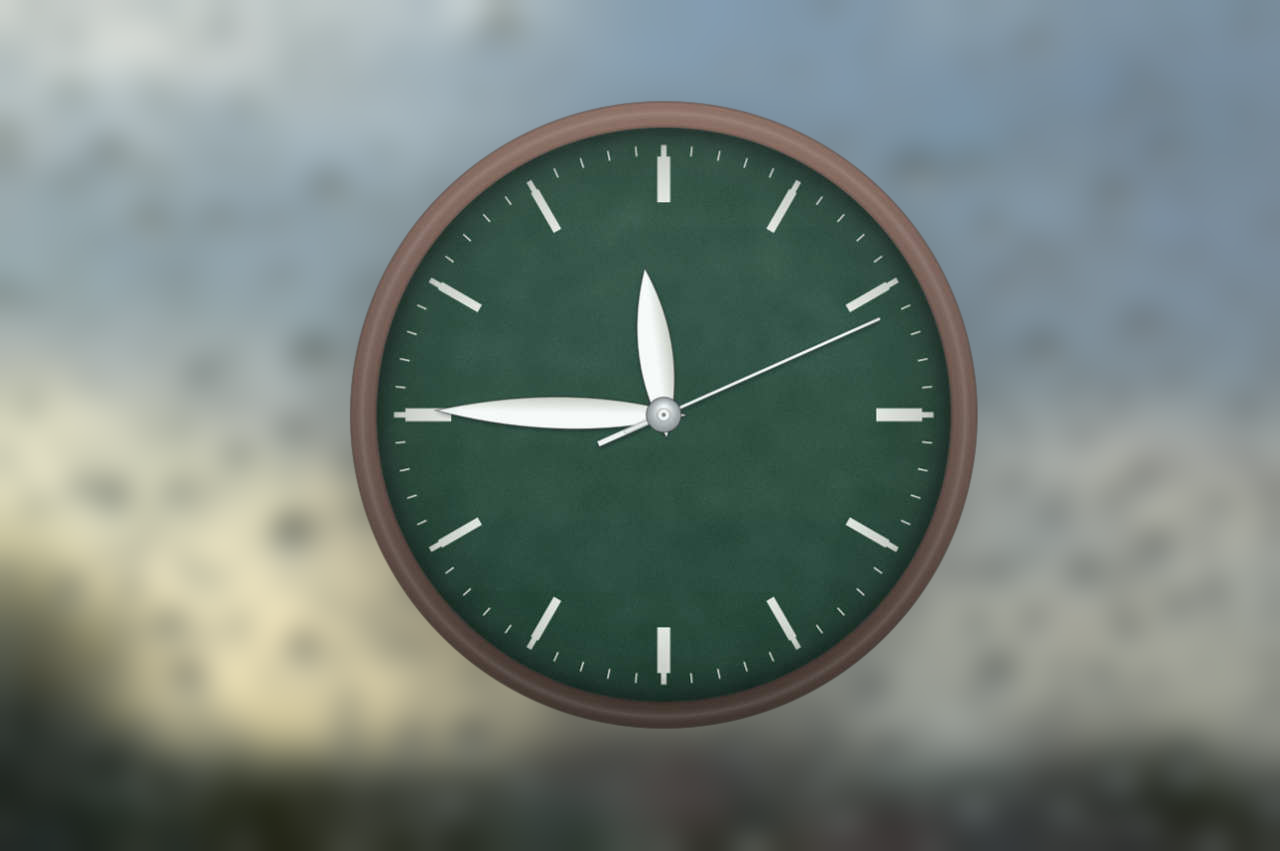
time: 11:45:11
